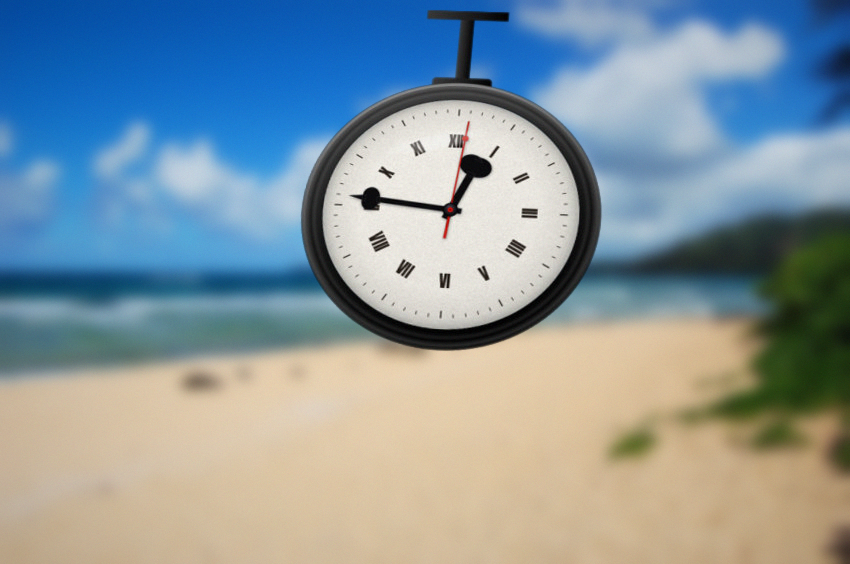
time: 12:46:01
